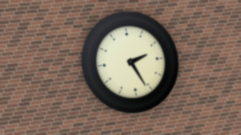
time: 2:26
